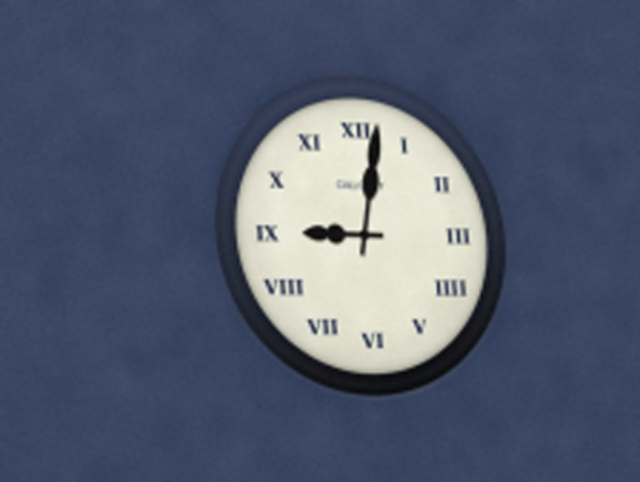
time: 9:02
